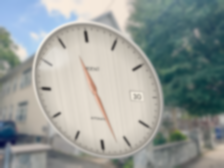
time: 11:27
